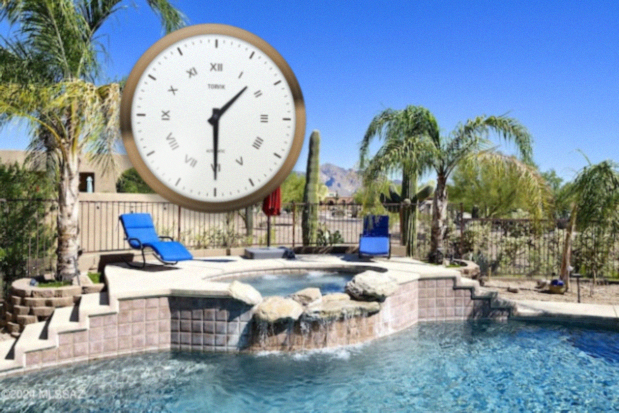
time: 1:30
